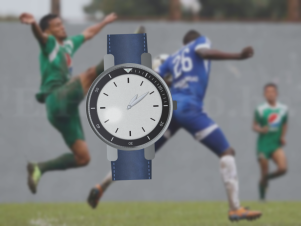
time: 1:09
